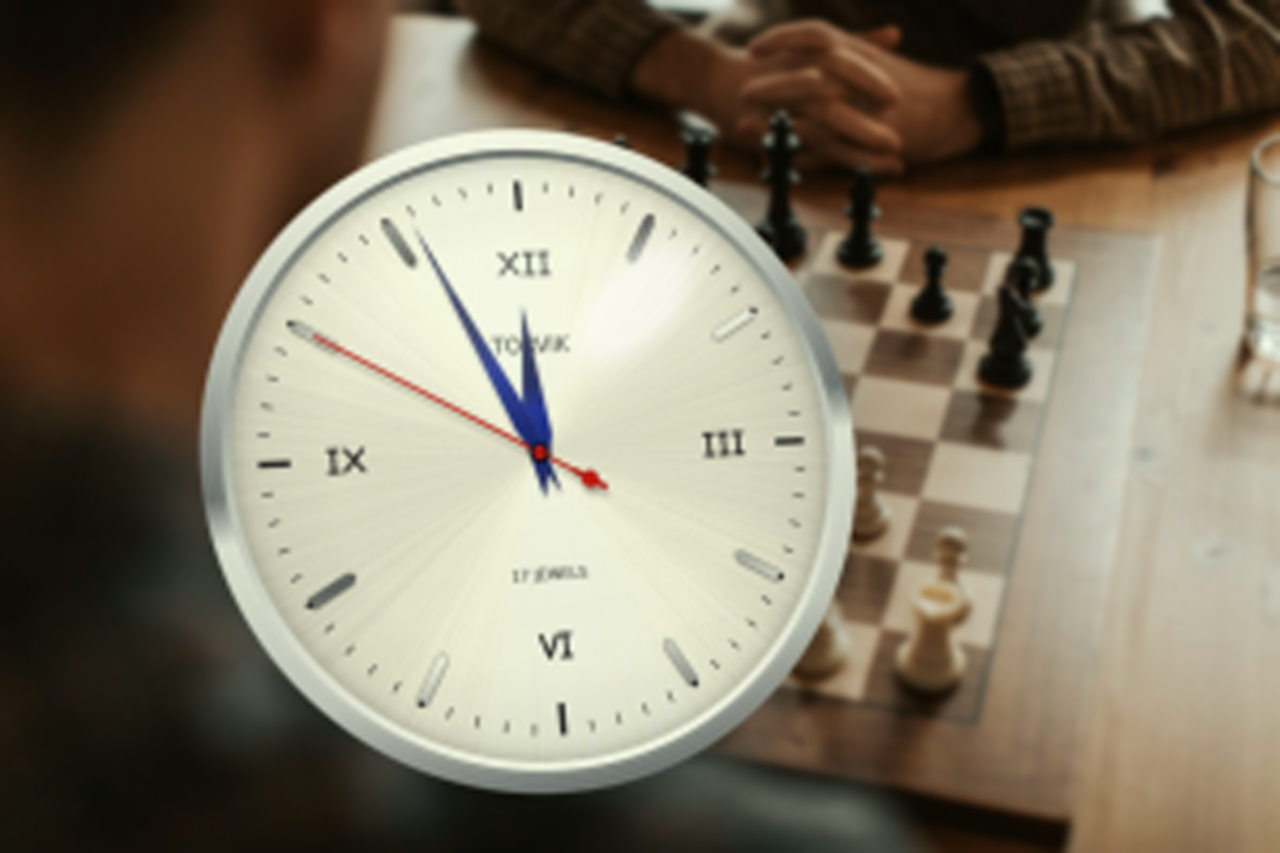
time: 11:55:50
